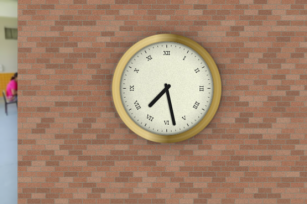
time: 7:28
